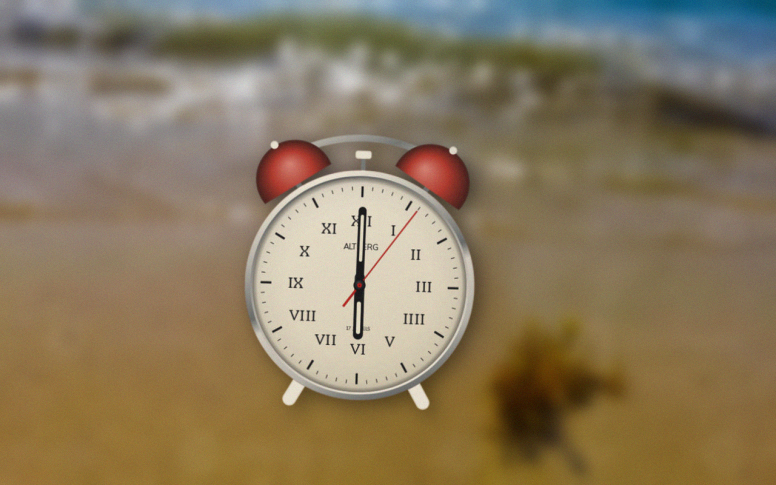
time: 6:00:06
